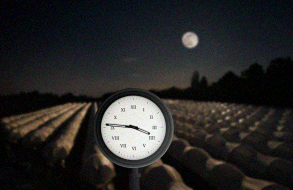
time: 3:46
